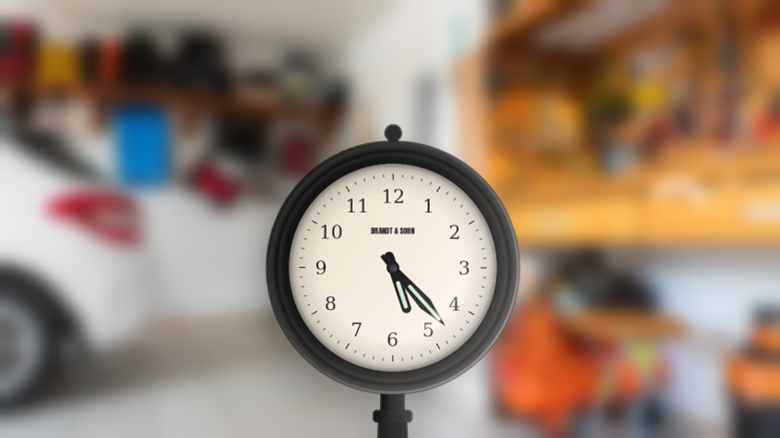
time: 5:23
